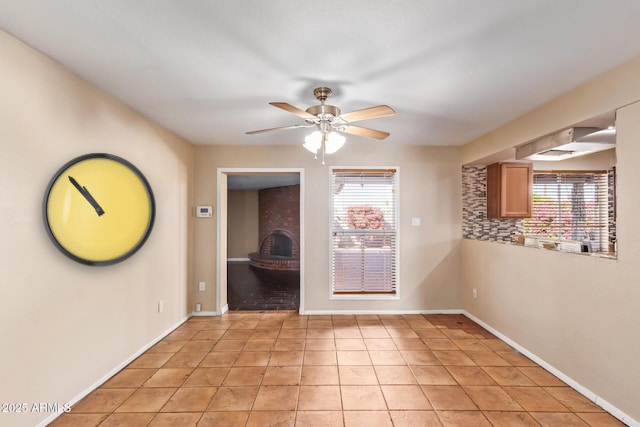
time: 10:53
